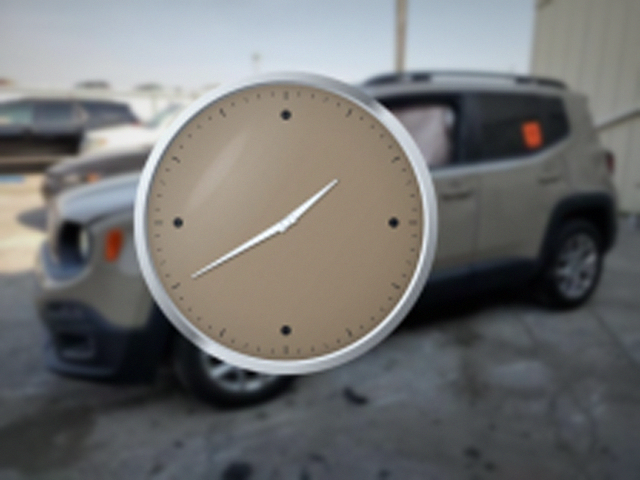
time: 1:40
